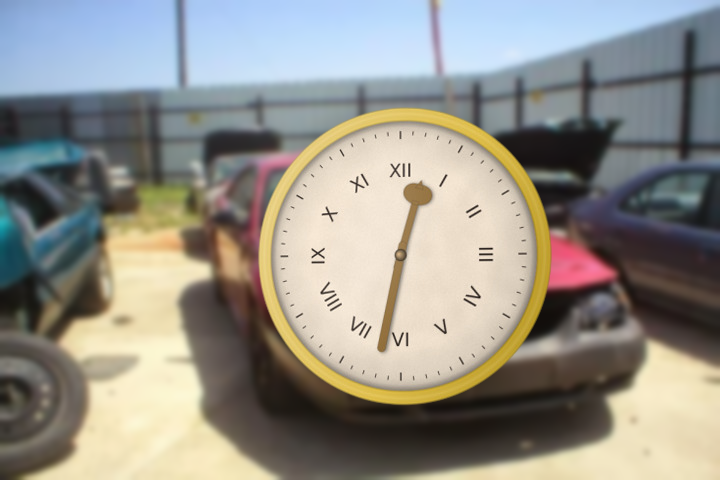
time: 12:32
